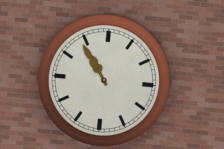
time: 10:54
